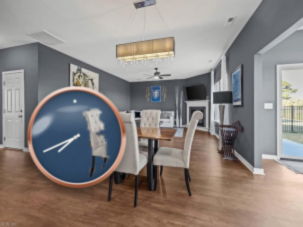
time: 7:41
